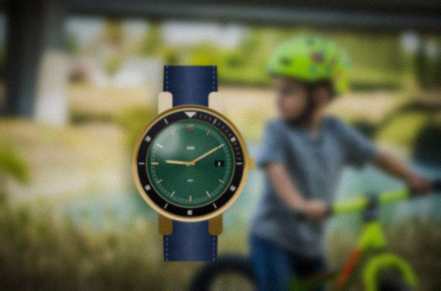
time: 9:10
